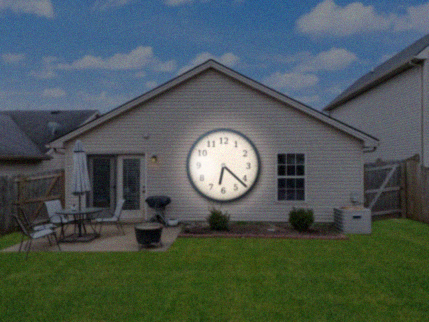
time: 6:22
